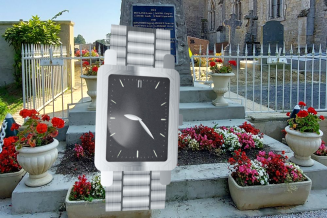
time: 9:23
